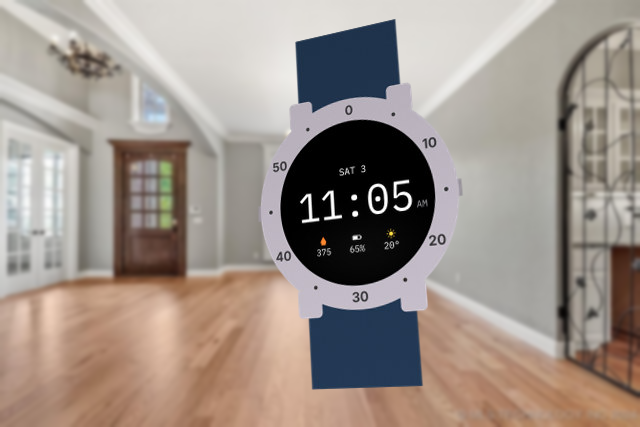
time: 11:05
